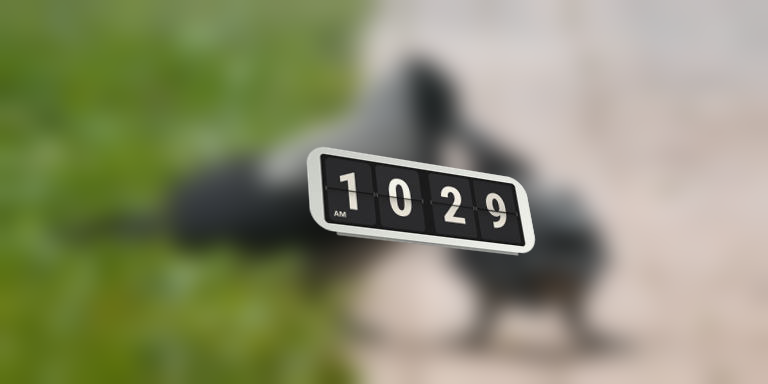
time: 10:29
